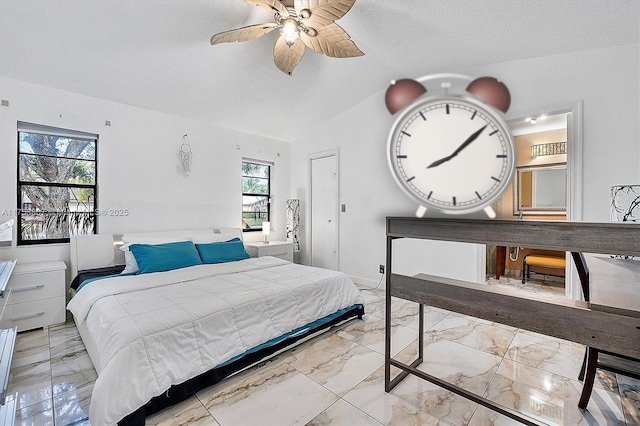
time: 8:08
